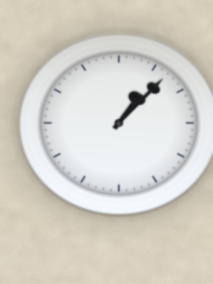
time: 1:07
